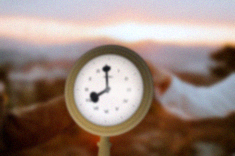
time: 7:59
